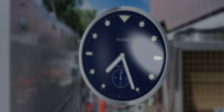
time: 7:26
